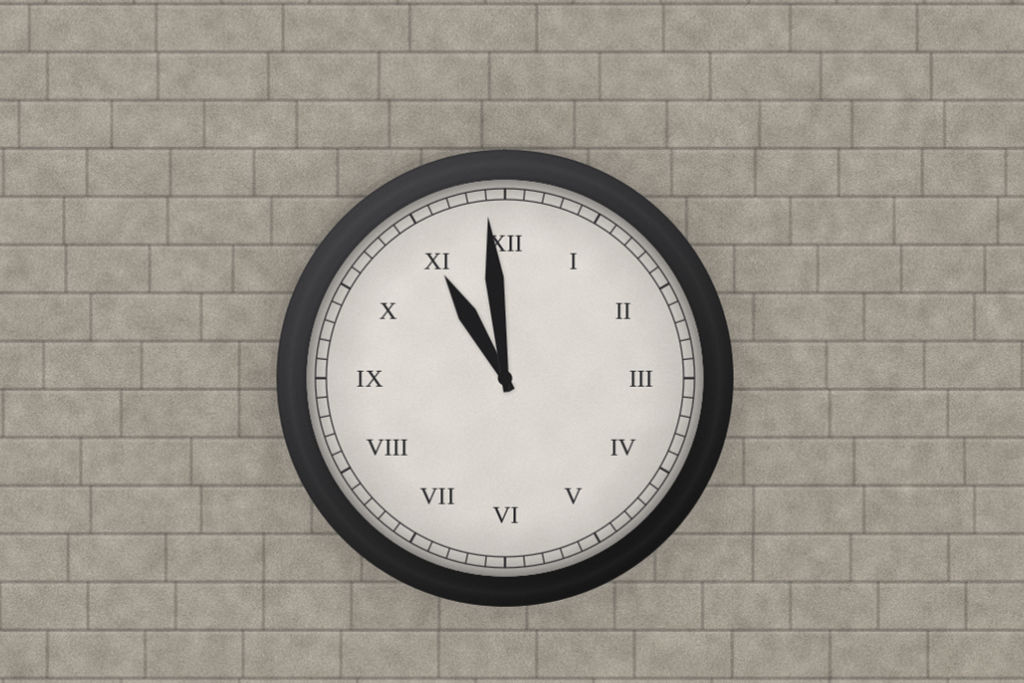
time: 10:59
